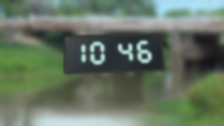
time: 10:46
